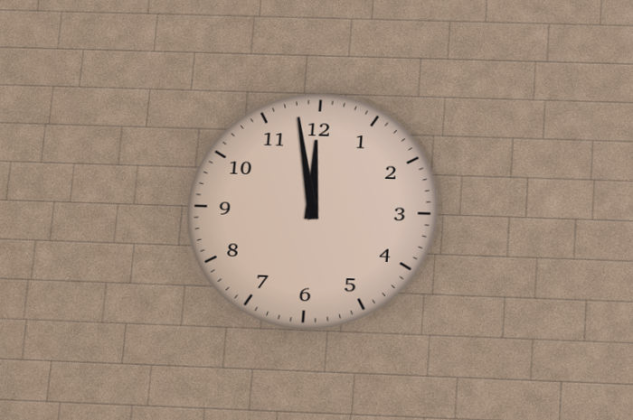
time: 11:58
